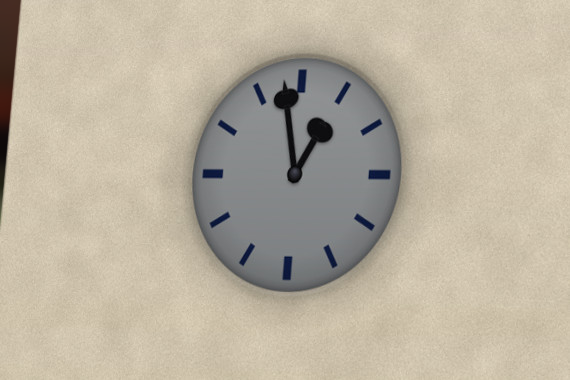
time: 12:58
